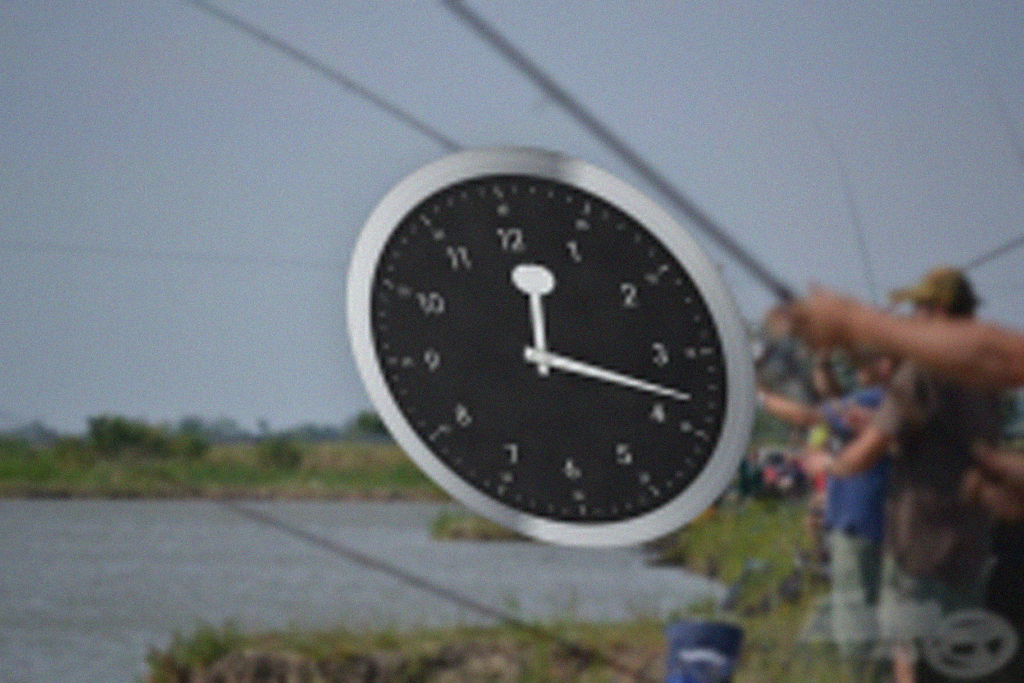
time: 12:18
